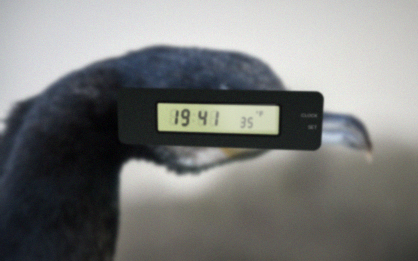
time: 19:41
